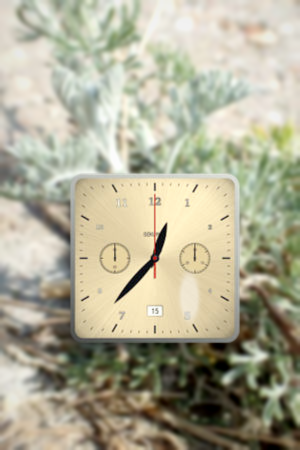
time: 12:37
